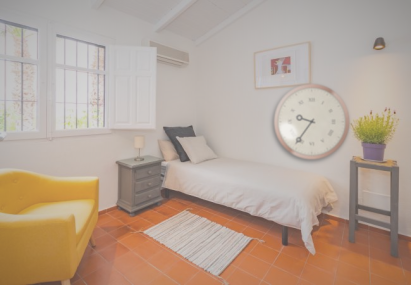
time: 9:36
